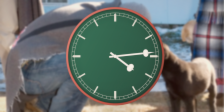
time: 4:14
